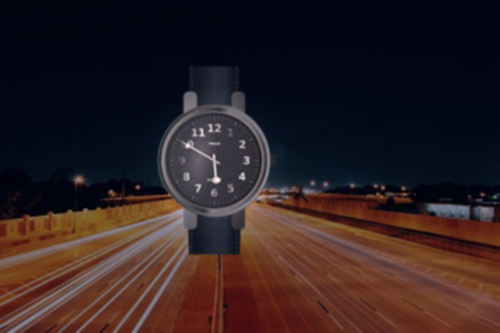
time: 5:50
